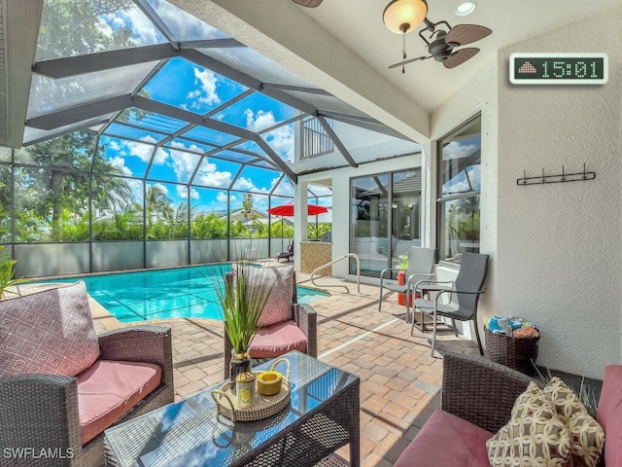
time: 15:01
